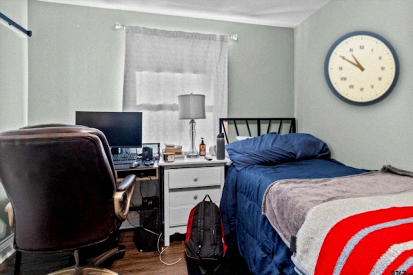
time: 10:50
